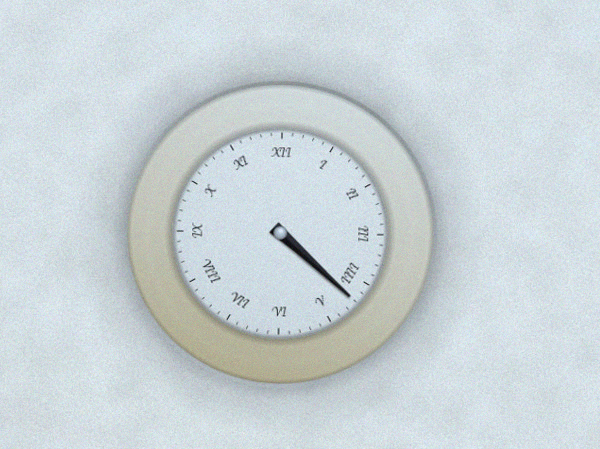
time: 4:22
